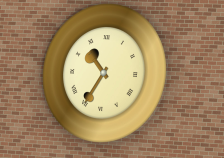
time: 10:35
